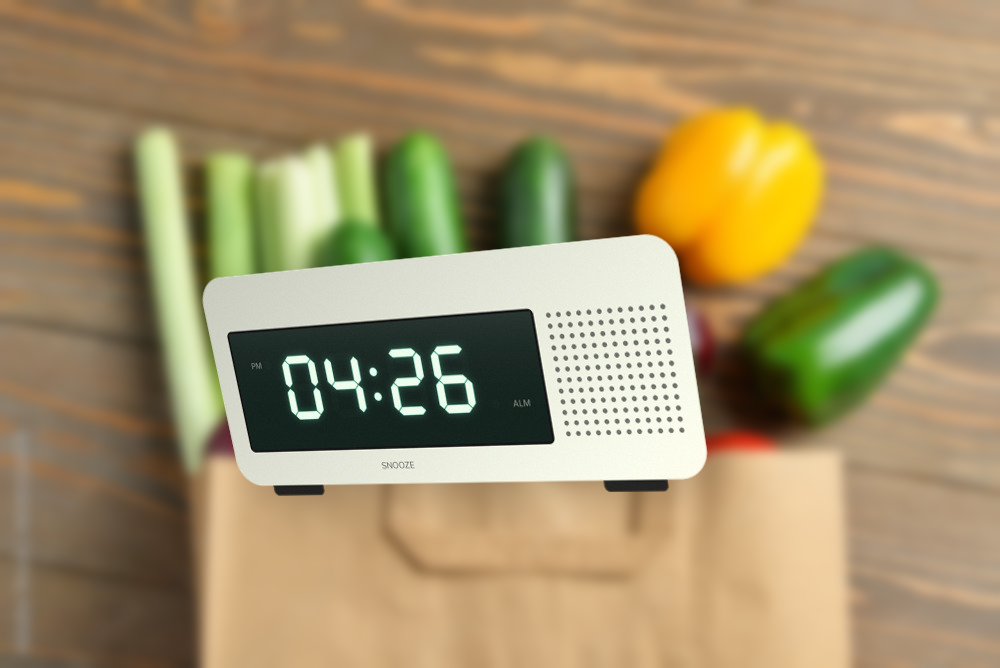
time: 4:26
